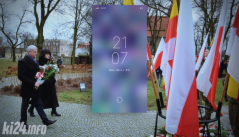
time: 21:07
